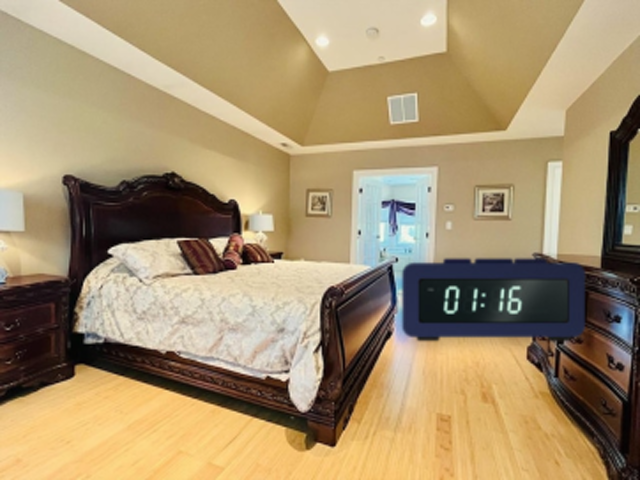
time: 1:16
